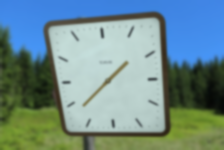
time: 1:38
